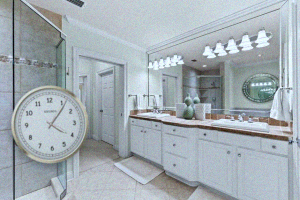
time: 4:06
